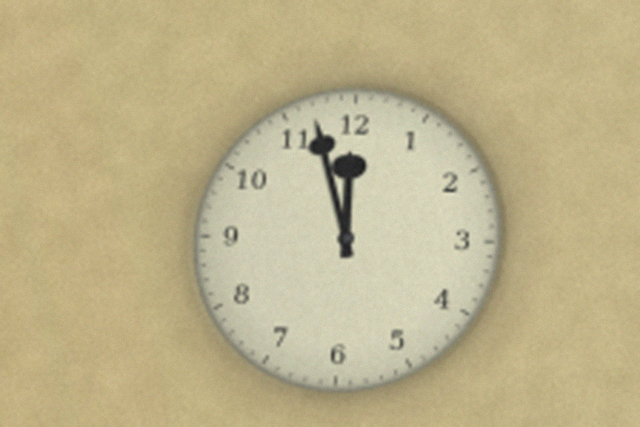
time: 11:57
